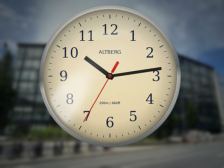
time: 10:13:35
